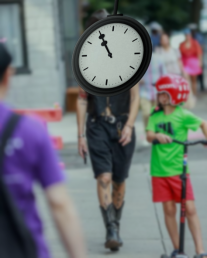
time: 10:55
